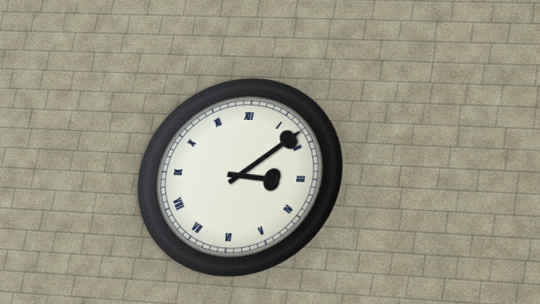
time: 3:08
